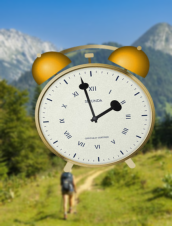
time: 1:58
